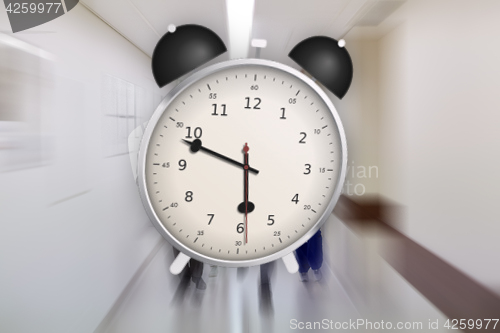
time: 5:48:29
